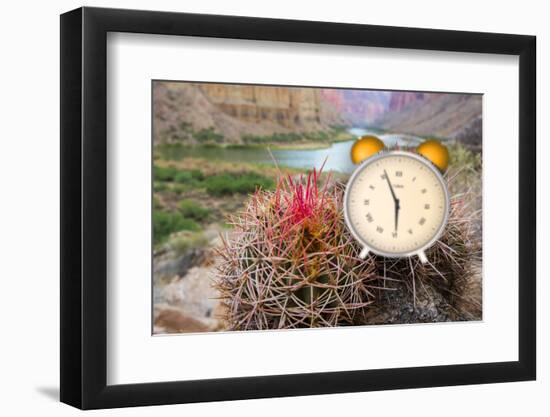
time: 5:56
